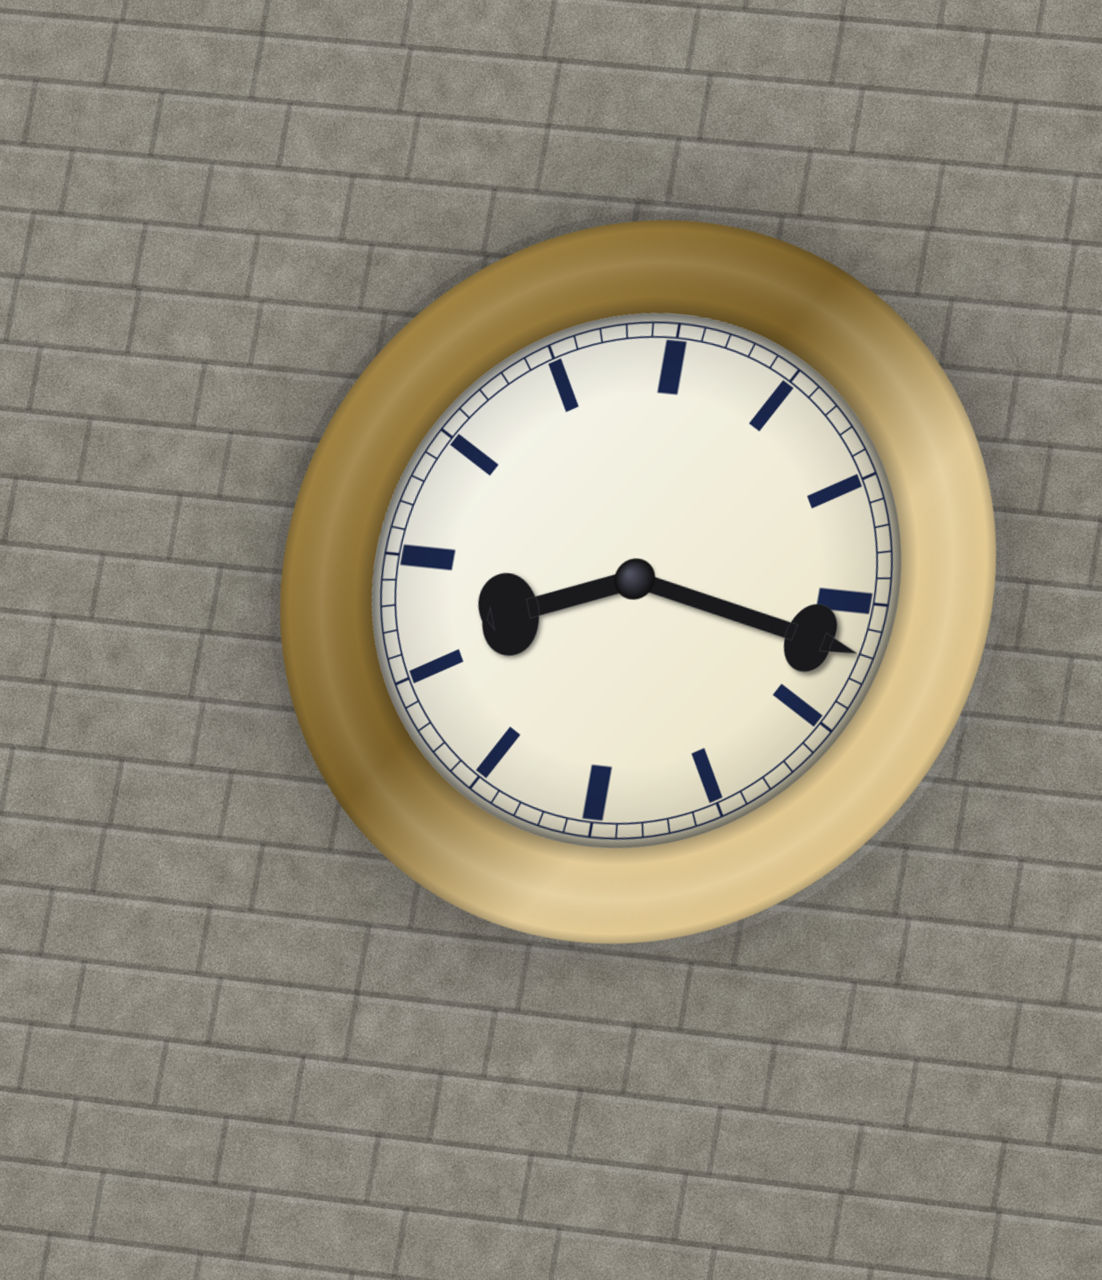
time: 8:17
